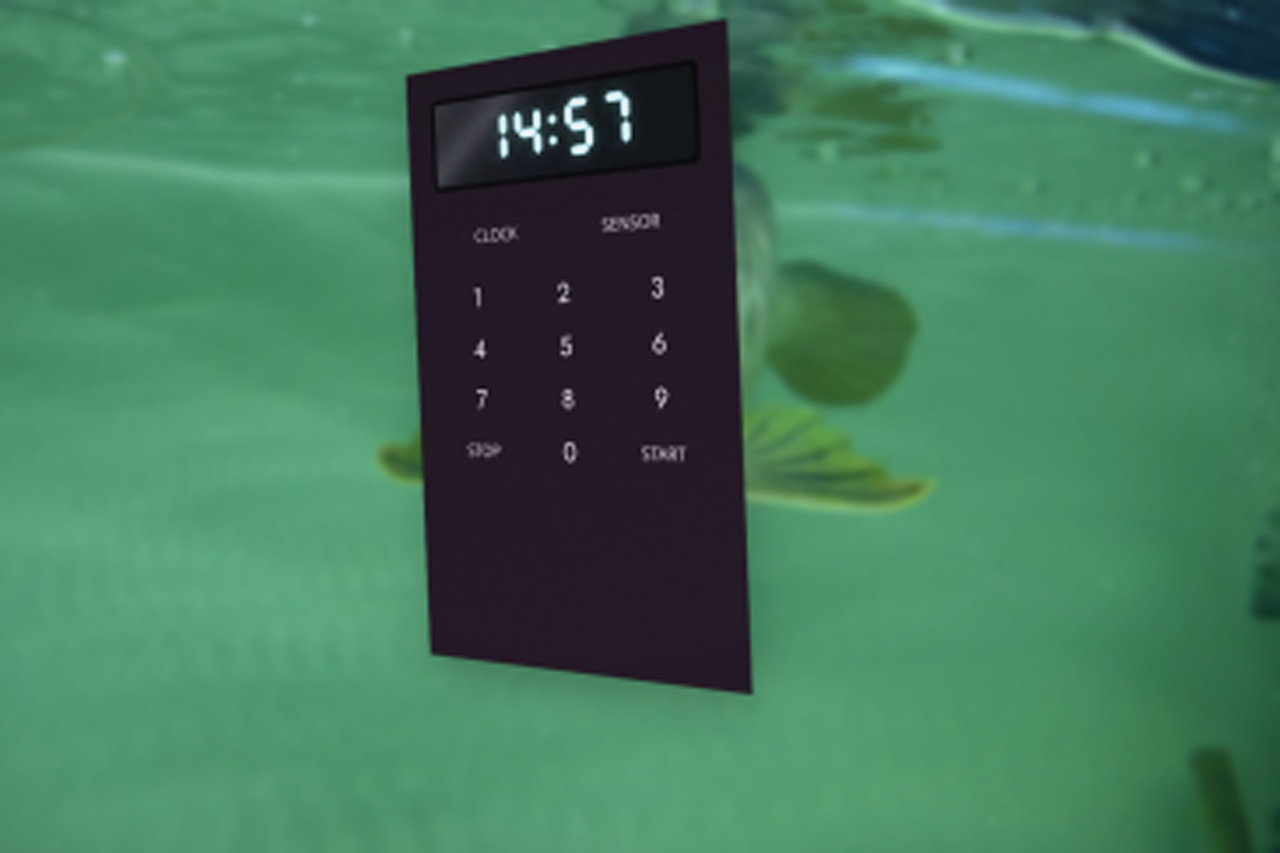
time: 14:57
